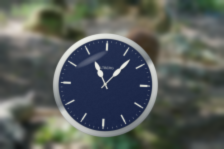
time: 11:07
